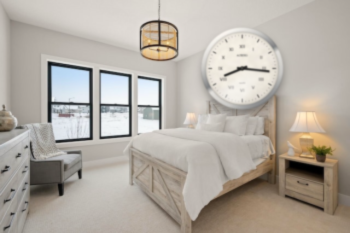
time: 8:16
